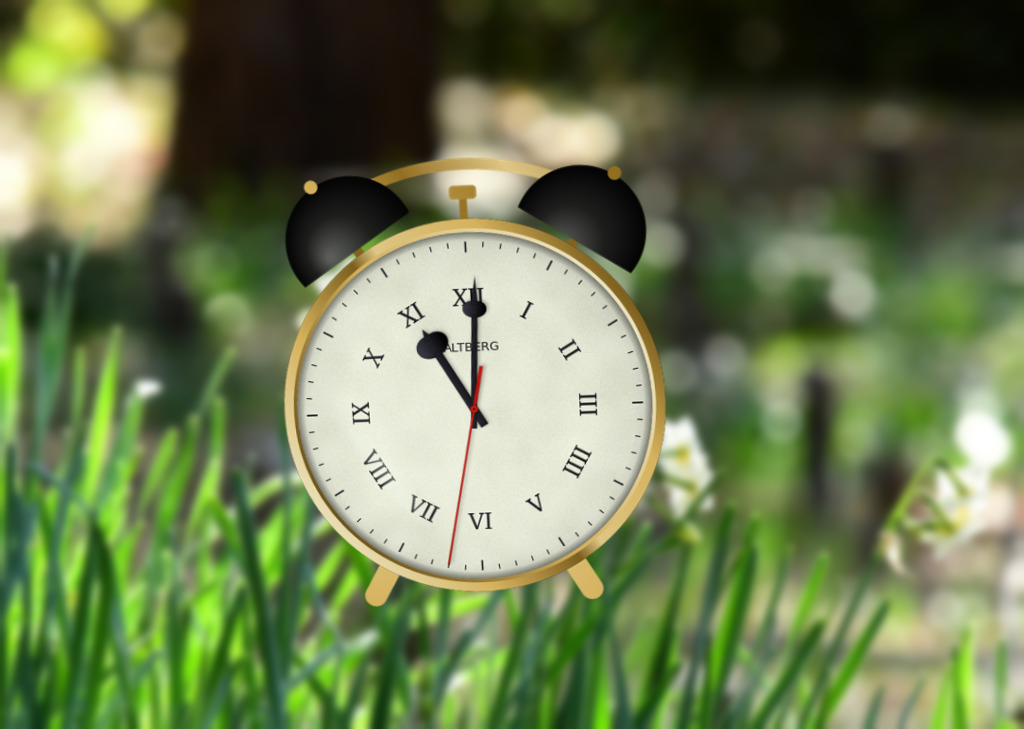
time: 11:00:32
